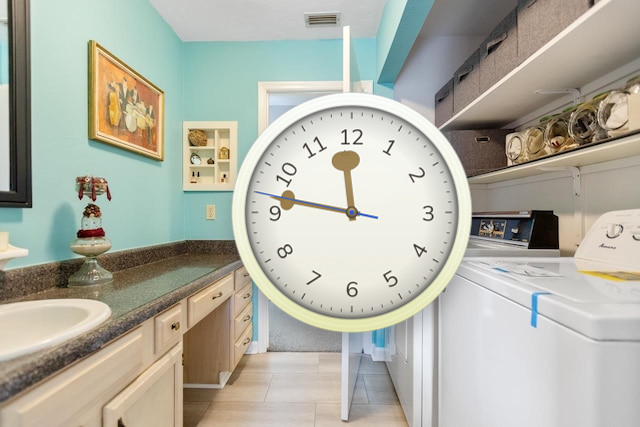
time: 11:46:47
